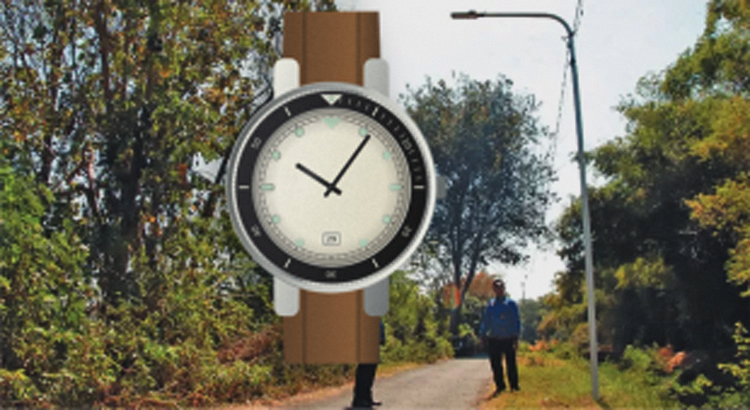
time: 10:06
